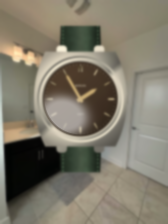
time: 1:55
